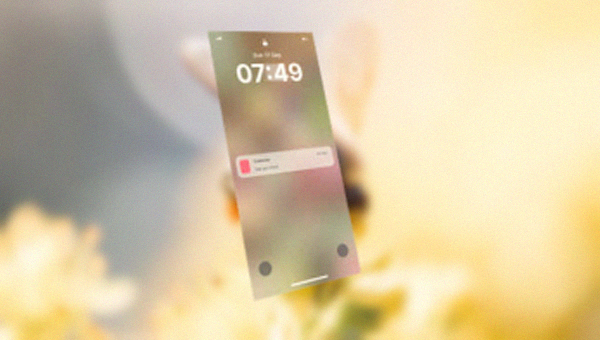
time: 7:49
